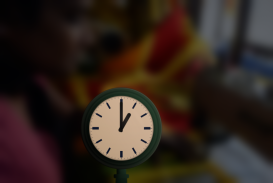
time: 1:00
